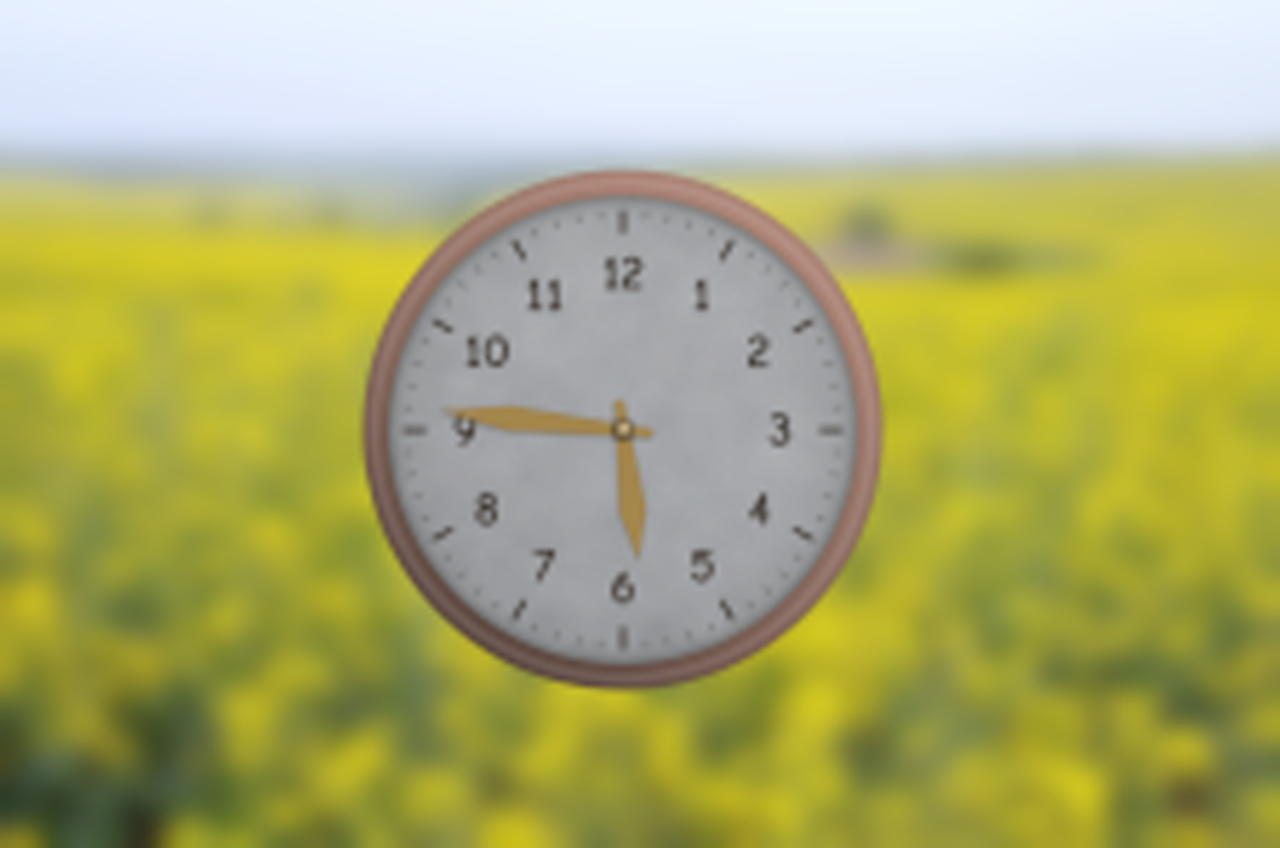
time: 5:46
